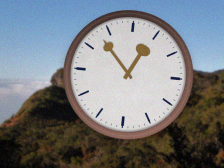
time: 12:53
